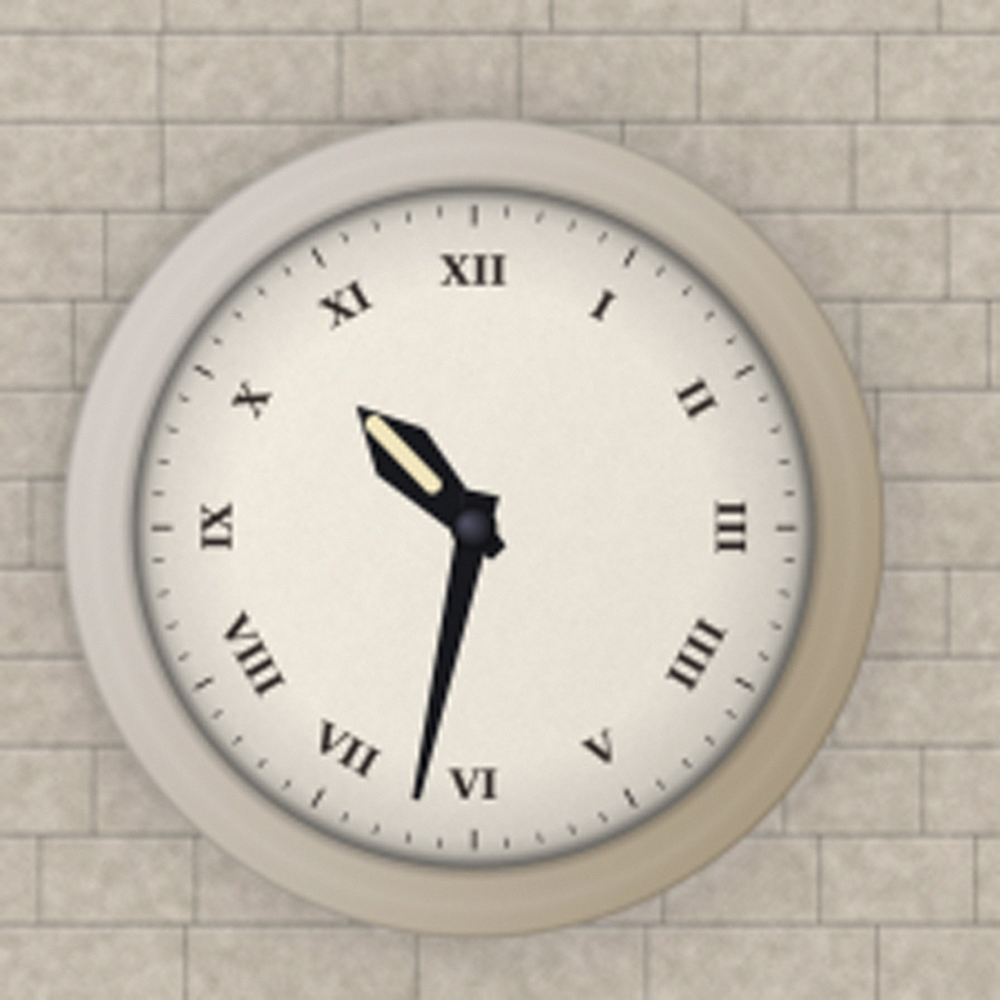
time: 10:32
